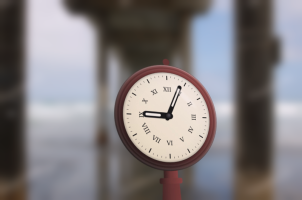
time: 9:04
